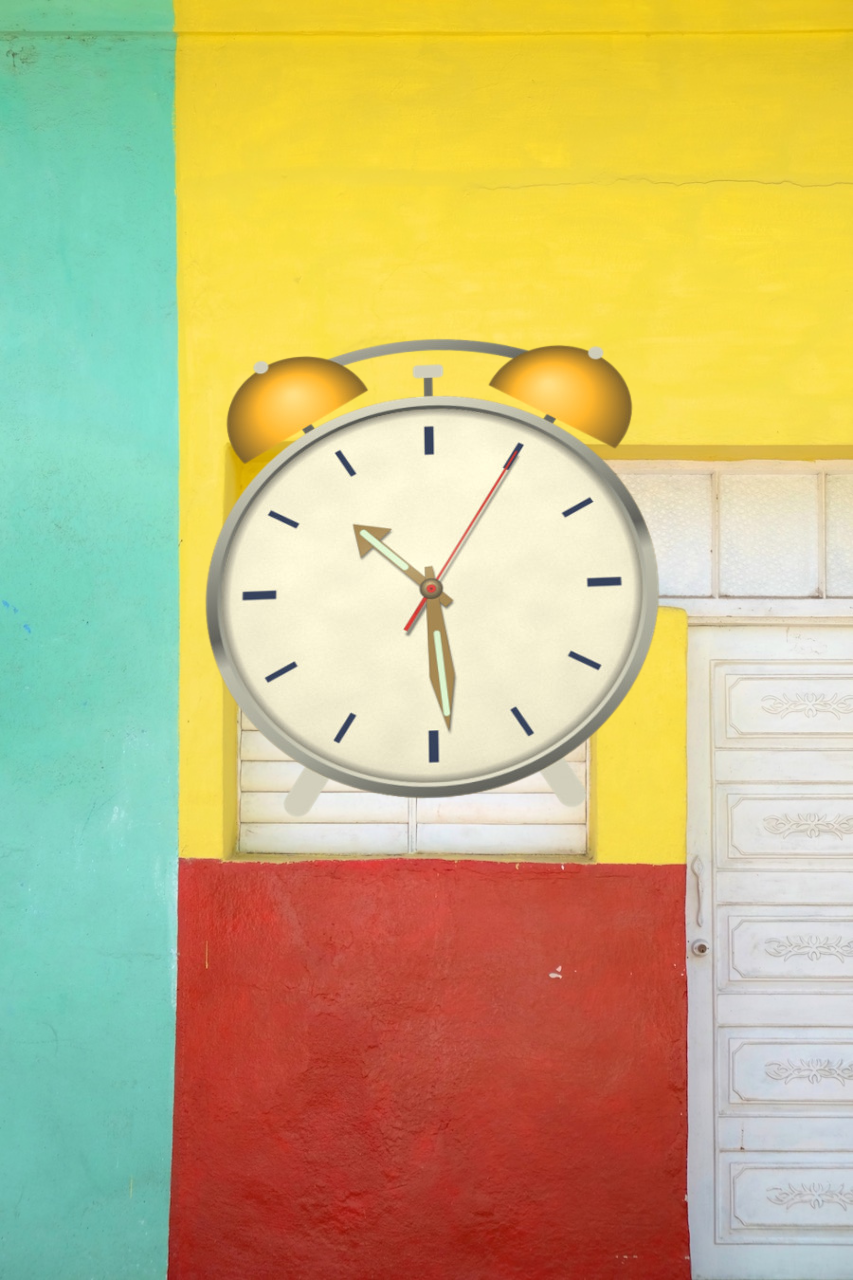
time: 10:29:05
